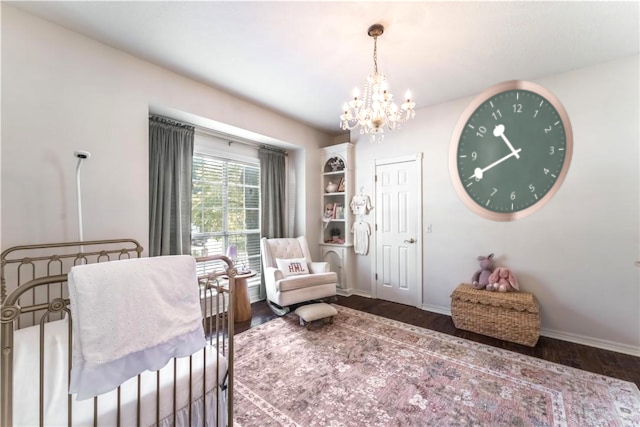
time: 10:41
